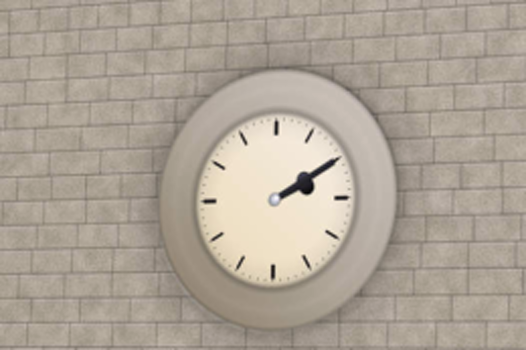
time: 2:10
